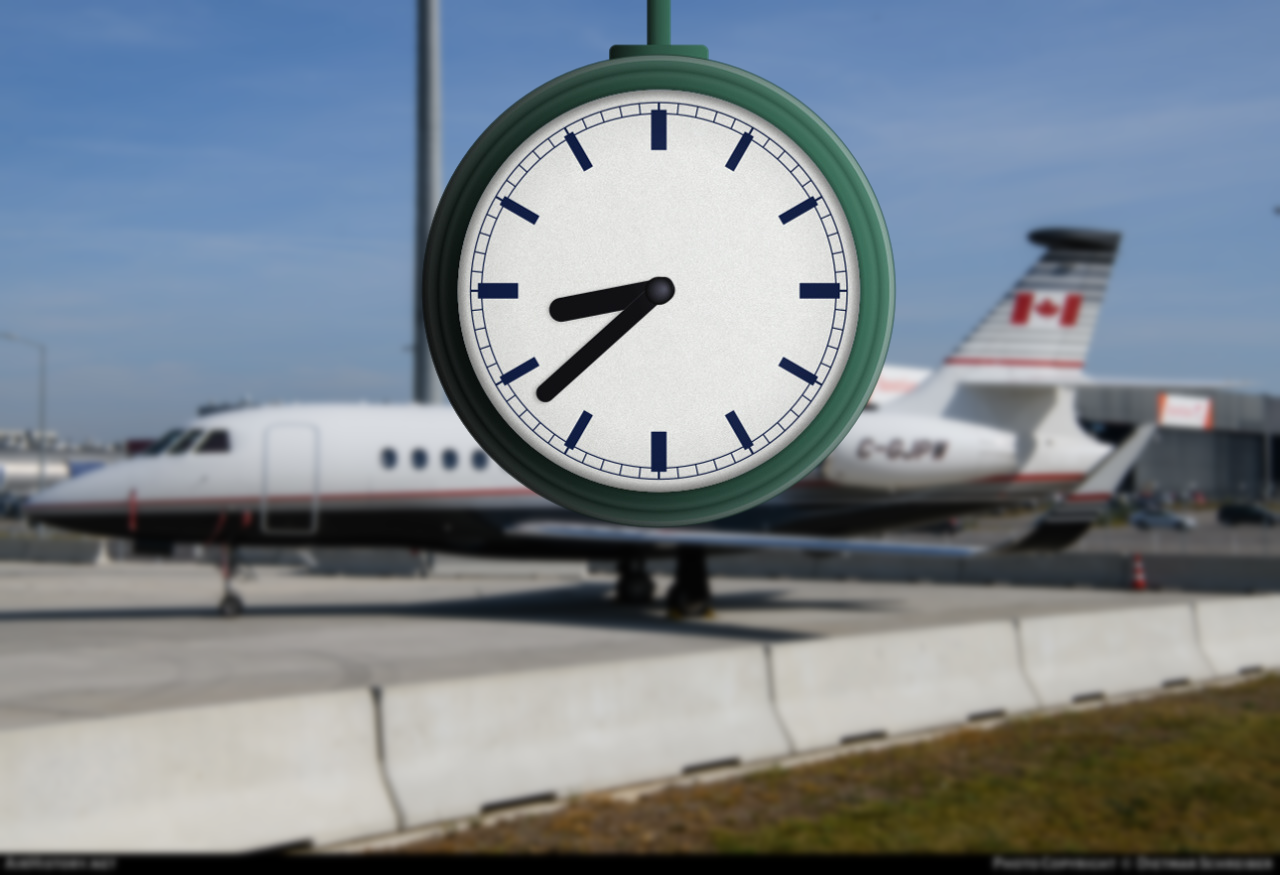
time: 8:38
